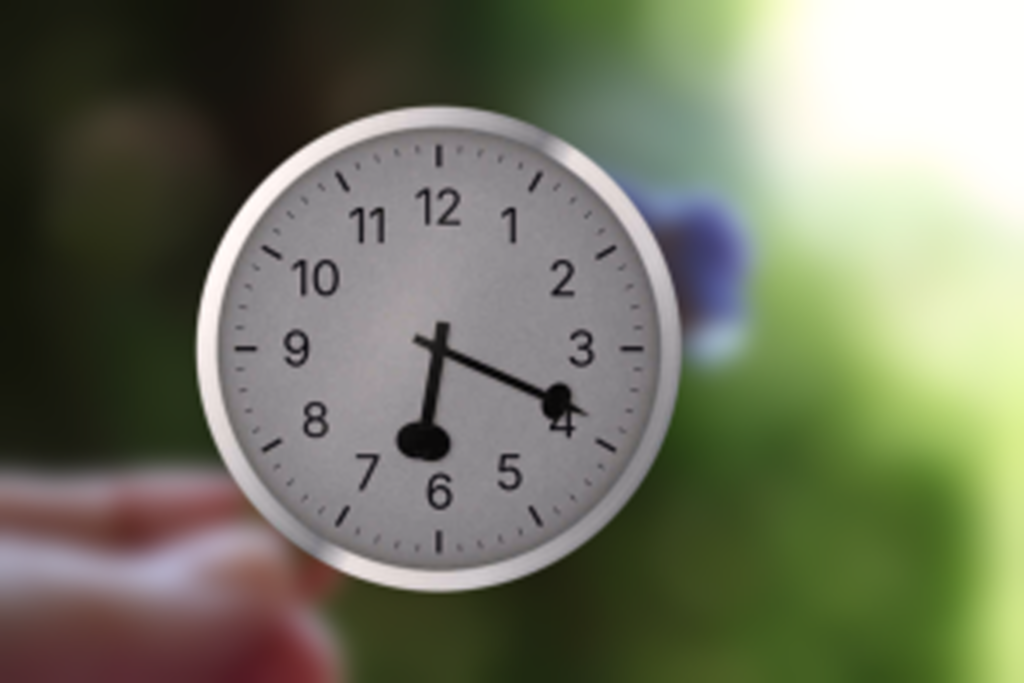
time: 6:19
